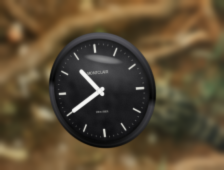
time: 10:40
